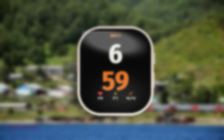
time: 6:59
